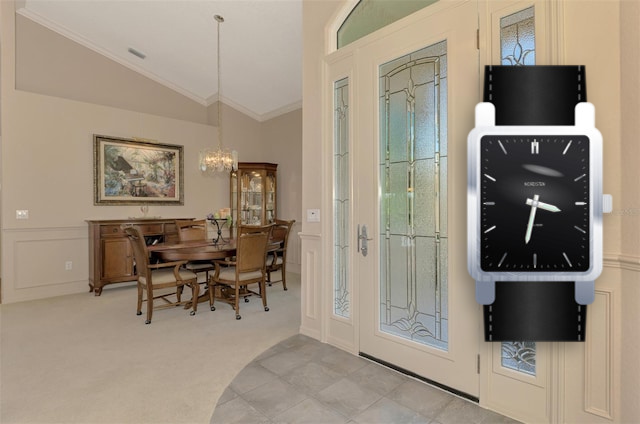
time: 3:32
